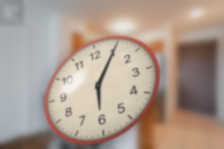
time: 6:05
